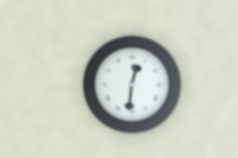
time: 12:31
